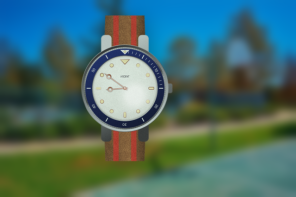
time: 8:51
